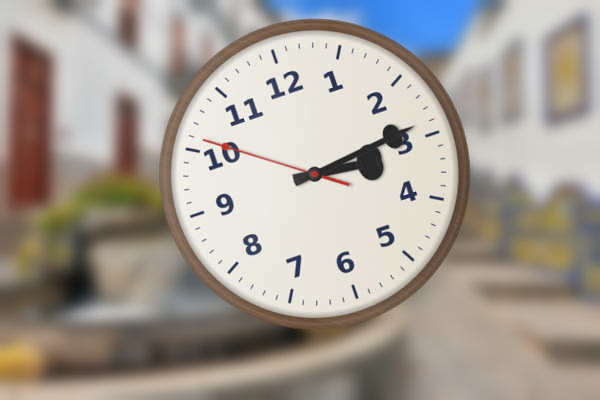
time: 3:13:51
